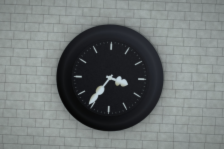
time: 3:36
